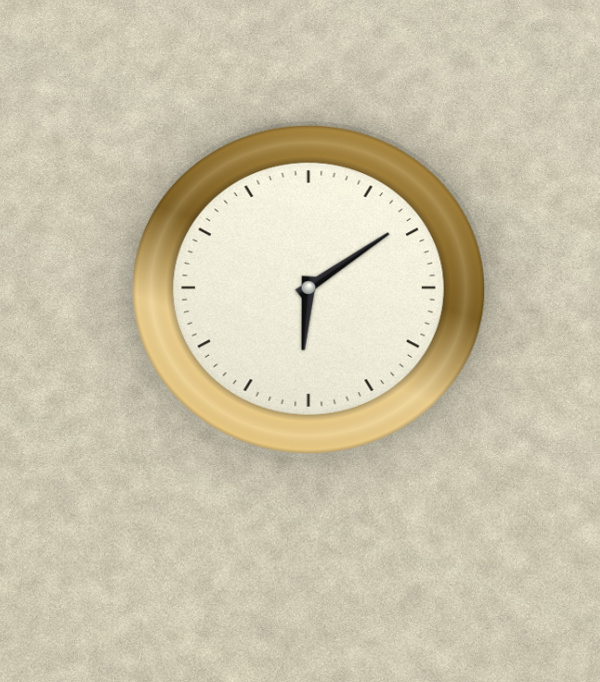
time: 6:09
